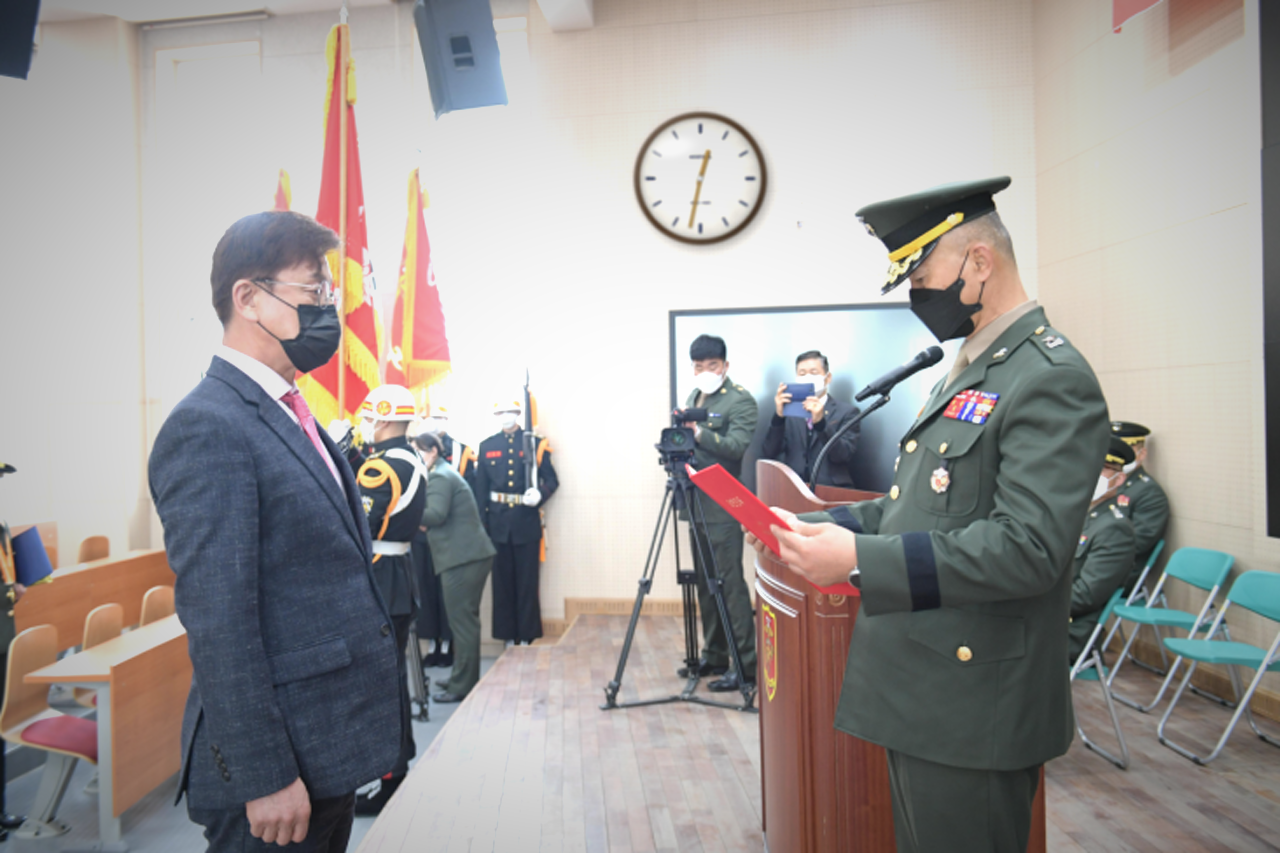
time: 12:32
